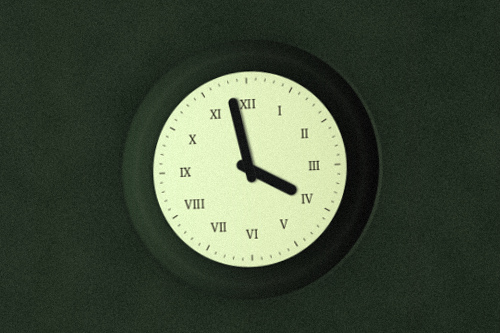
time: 3:58
